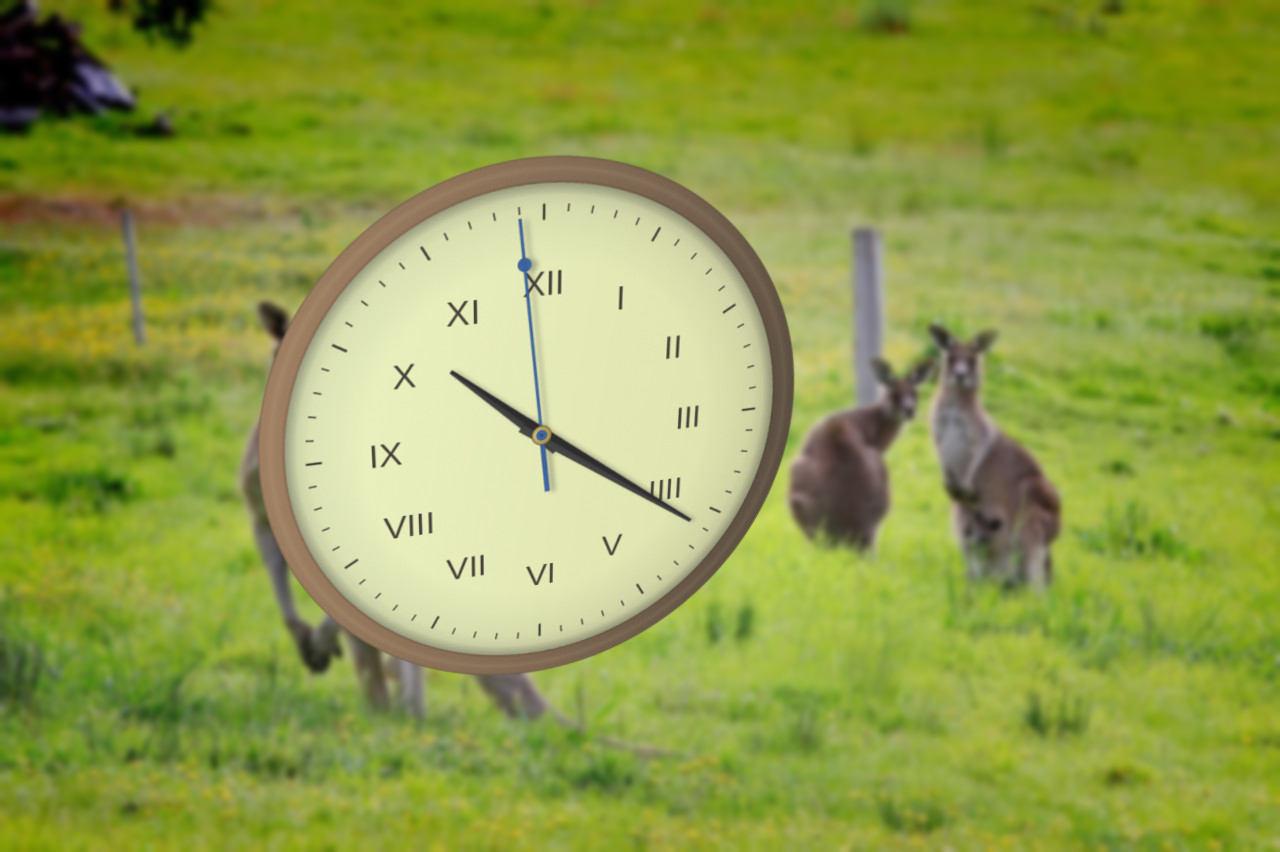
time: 10:20:59
